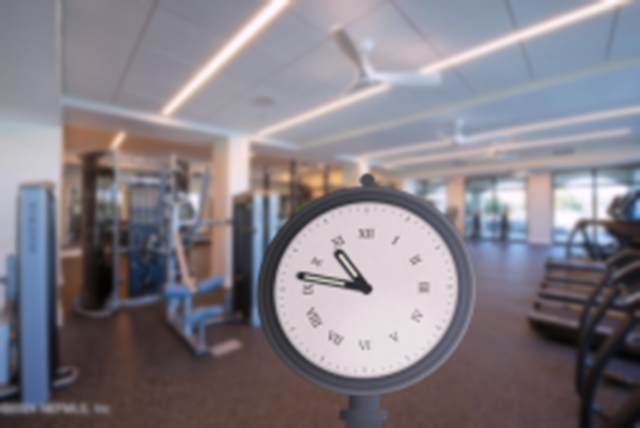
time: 10:47
